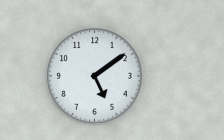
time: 5:09
